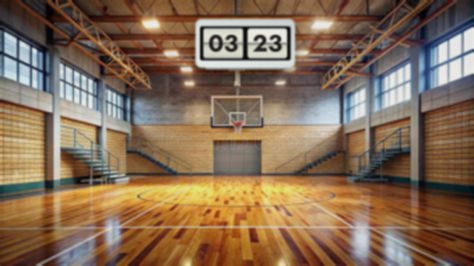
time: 3:23
